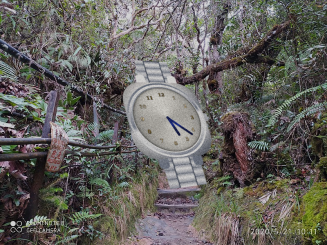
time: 5:22
